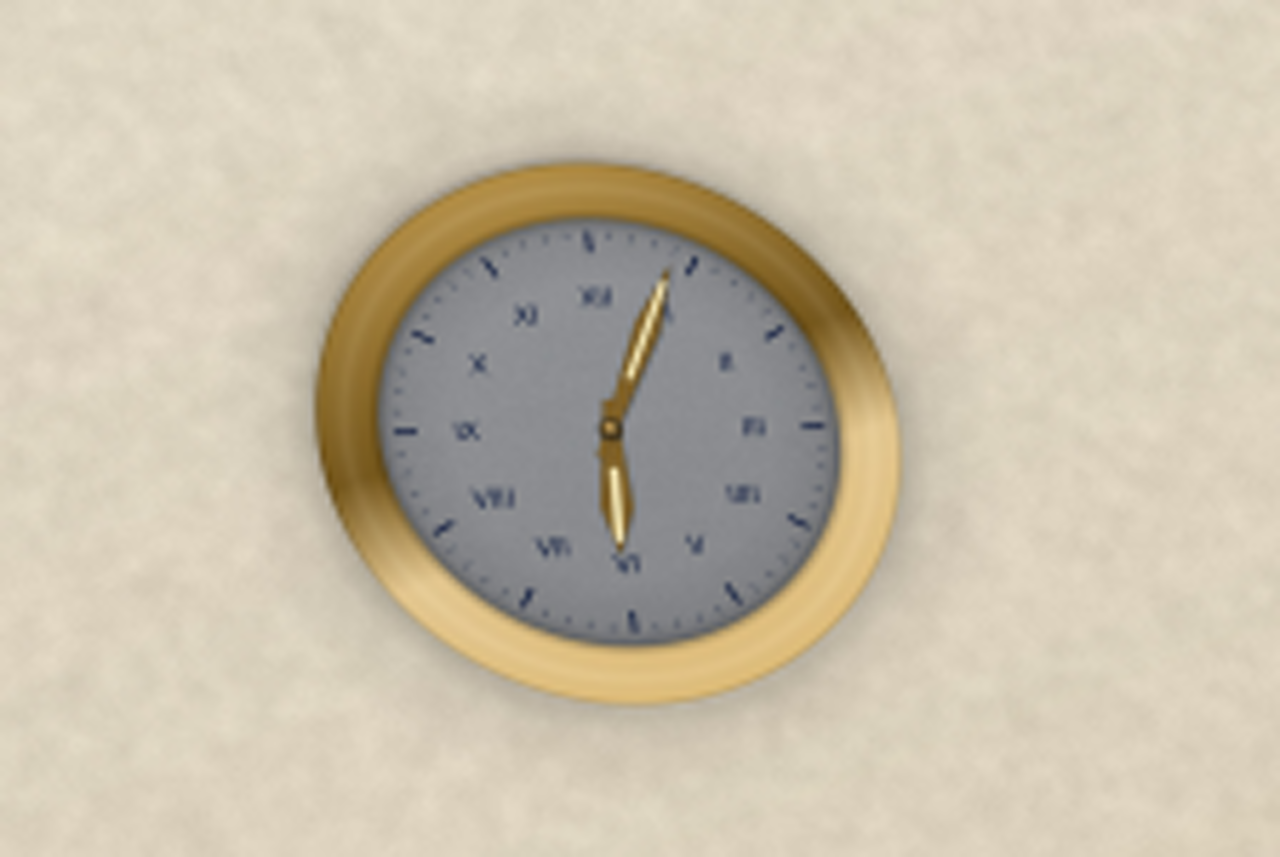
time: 6:04
